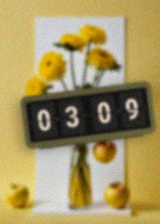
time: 3:09
